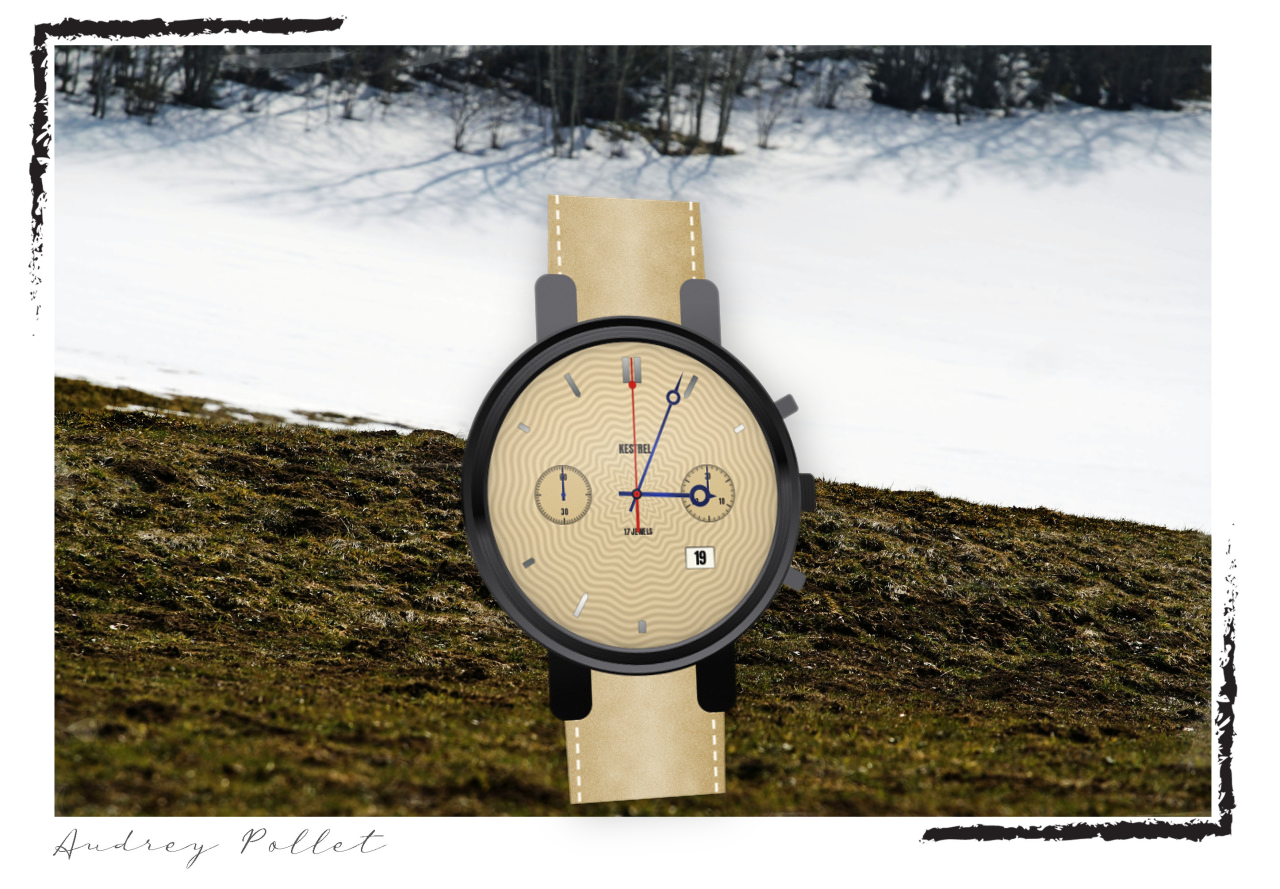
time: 3:04
